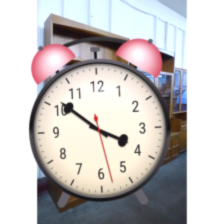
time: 3:51:28
